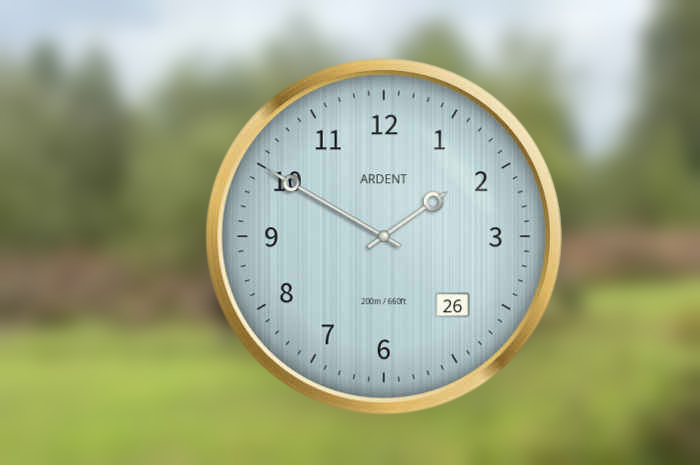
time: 1:50
